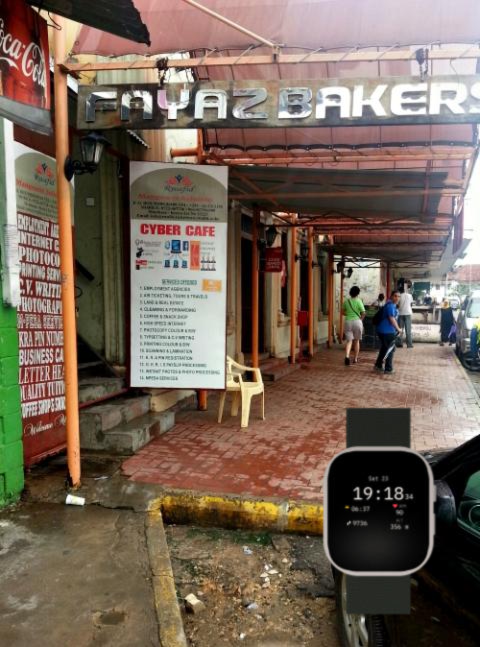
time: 19:18
